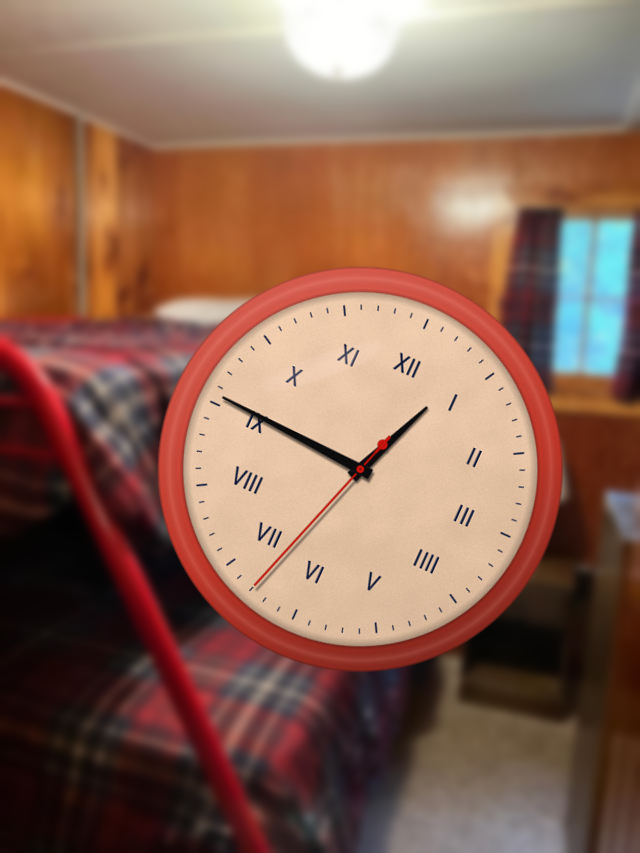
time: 12:45:33
